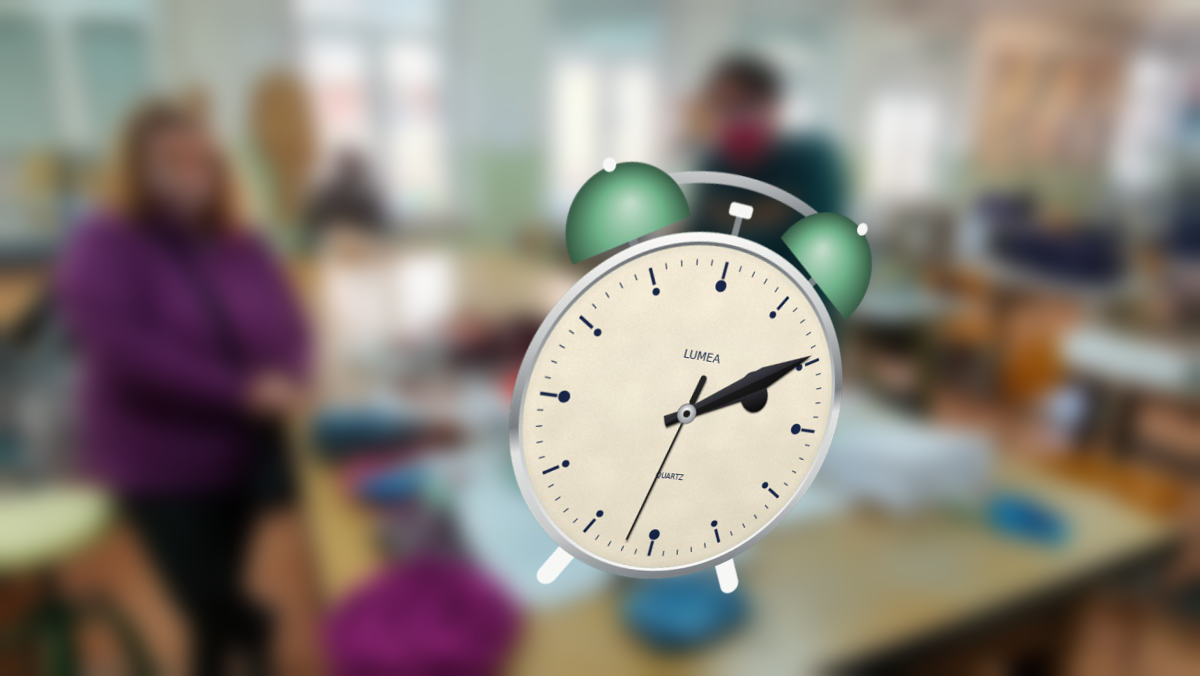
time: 2:09:32
